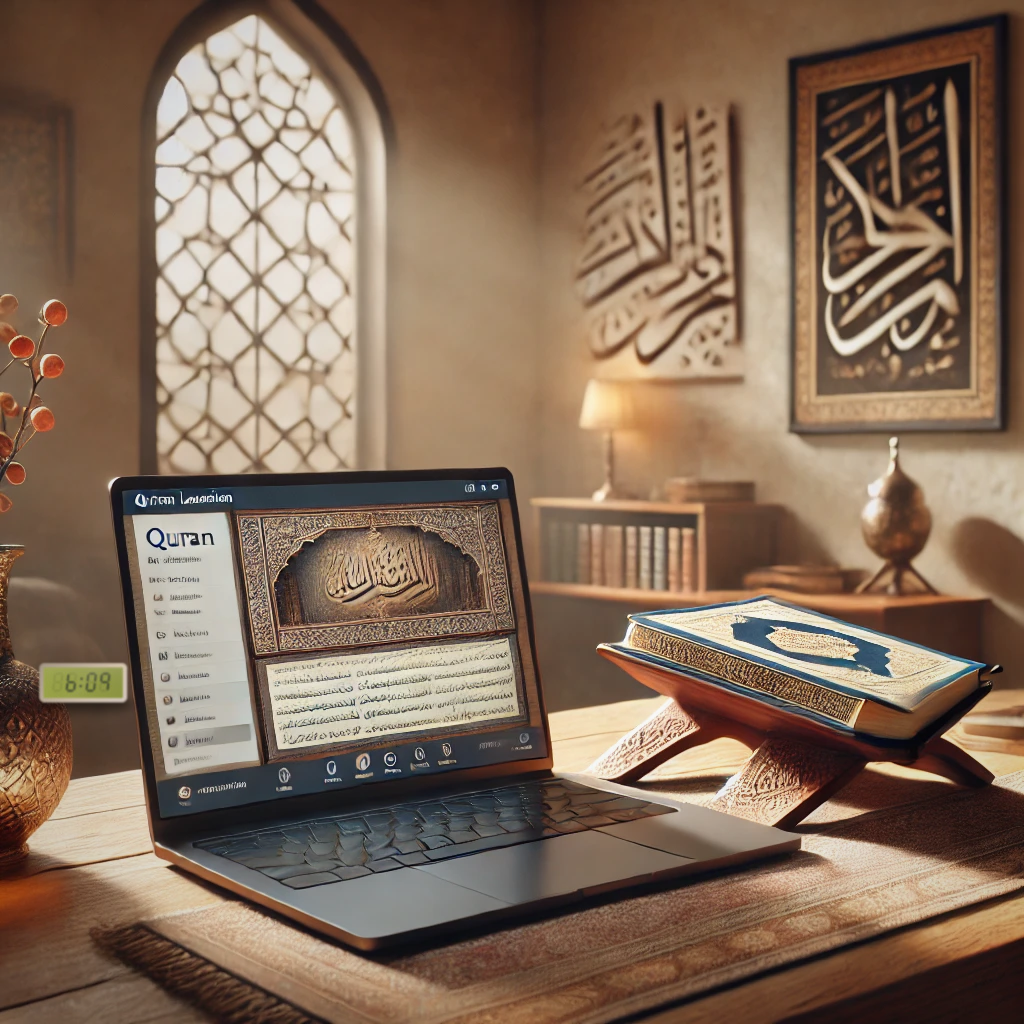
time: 6:09
